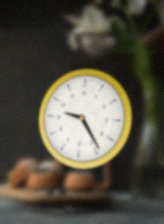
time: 9:24
